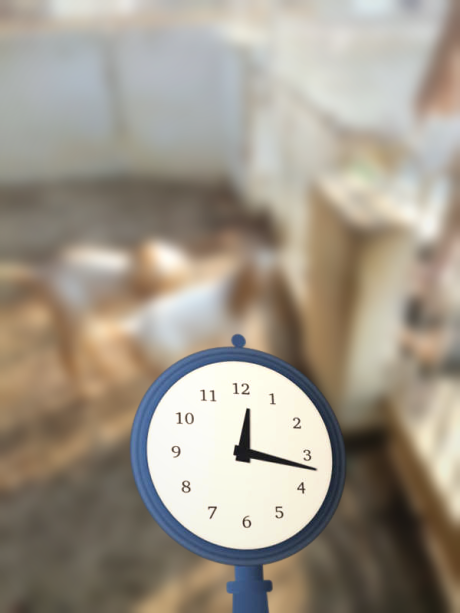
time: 12:17
